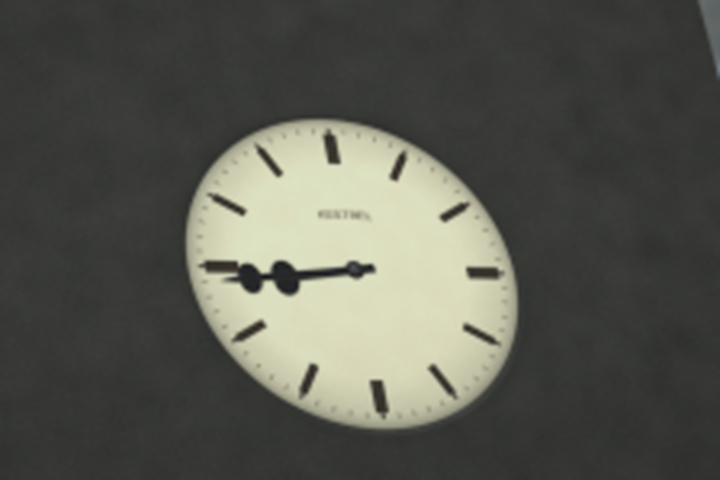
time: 8:44
